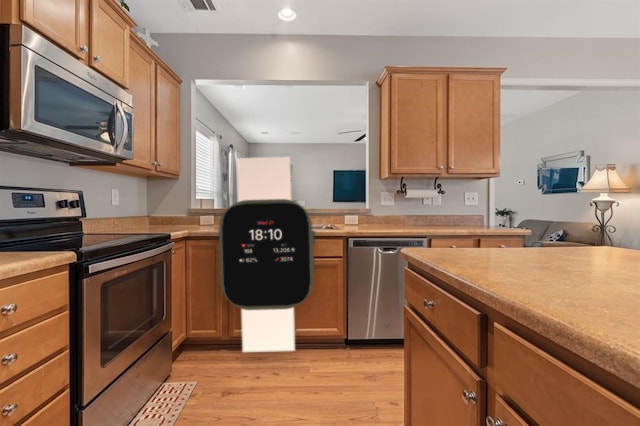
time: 18:10
